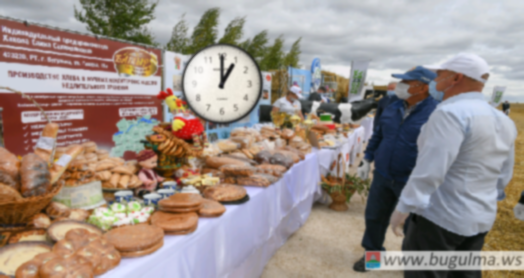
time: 1:00
